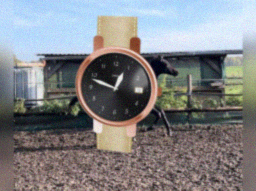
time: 12:48
